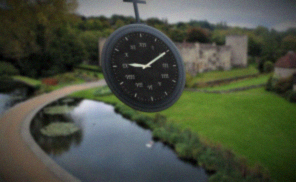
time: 9:10
